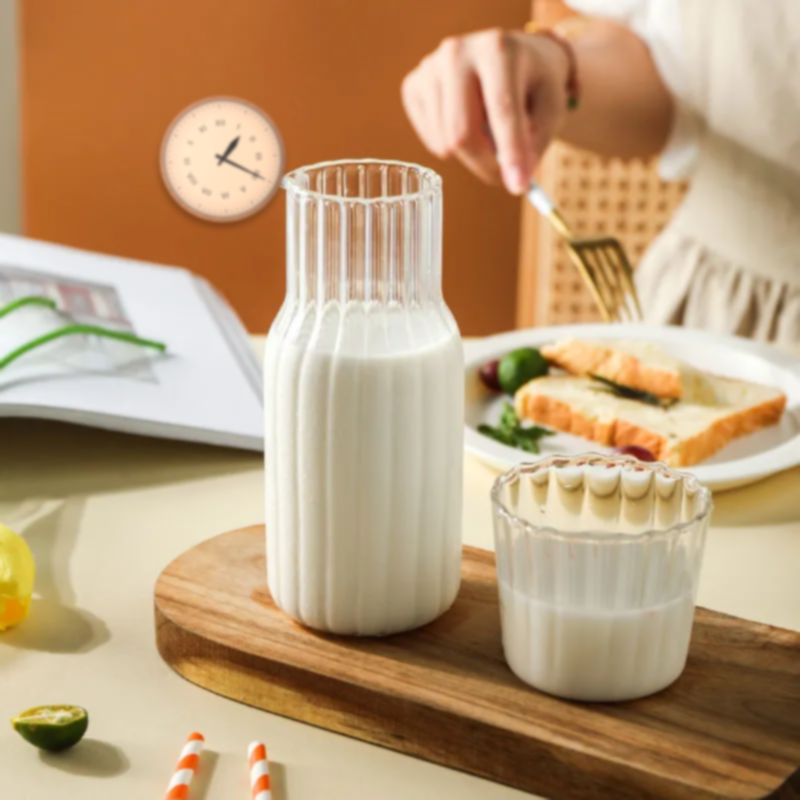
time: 1:20
